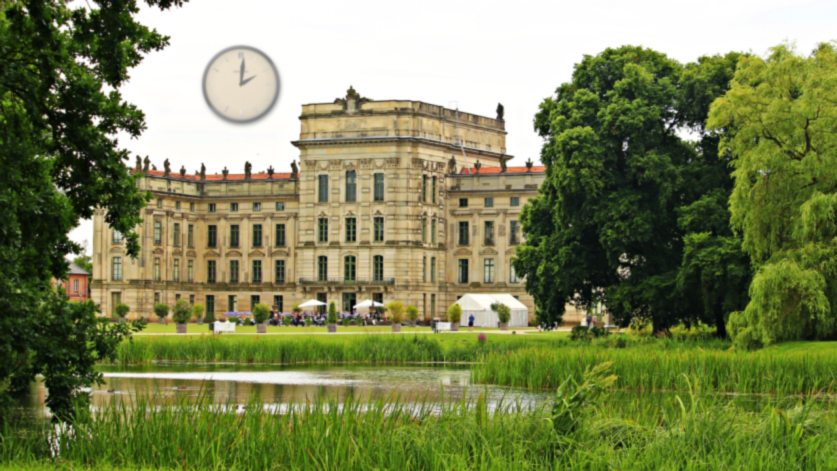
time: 2:01
